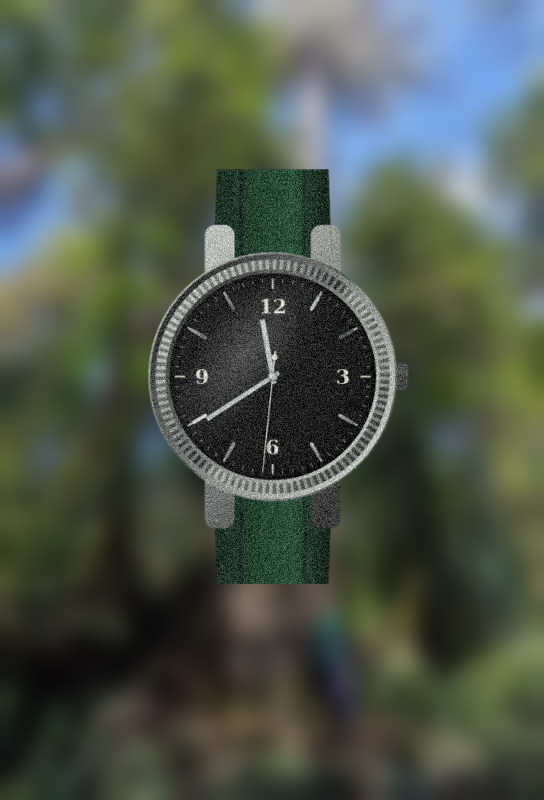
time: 11:39:31
